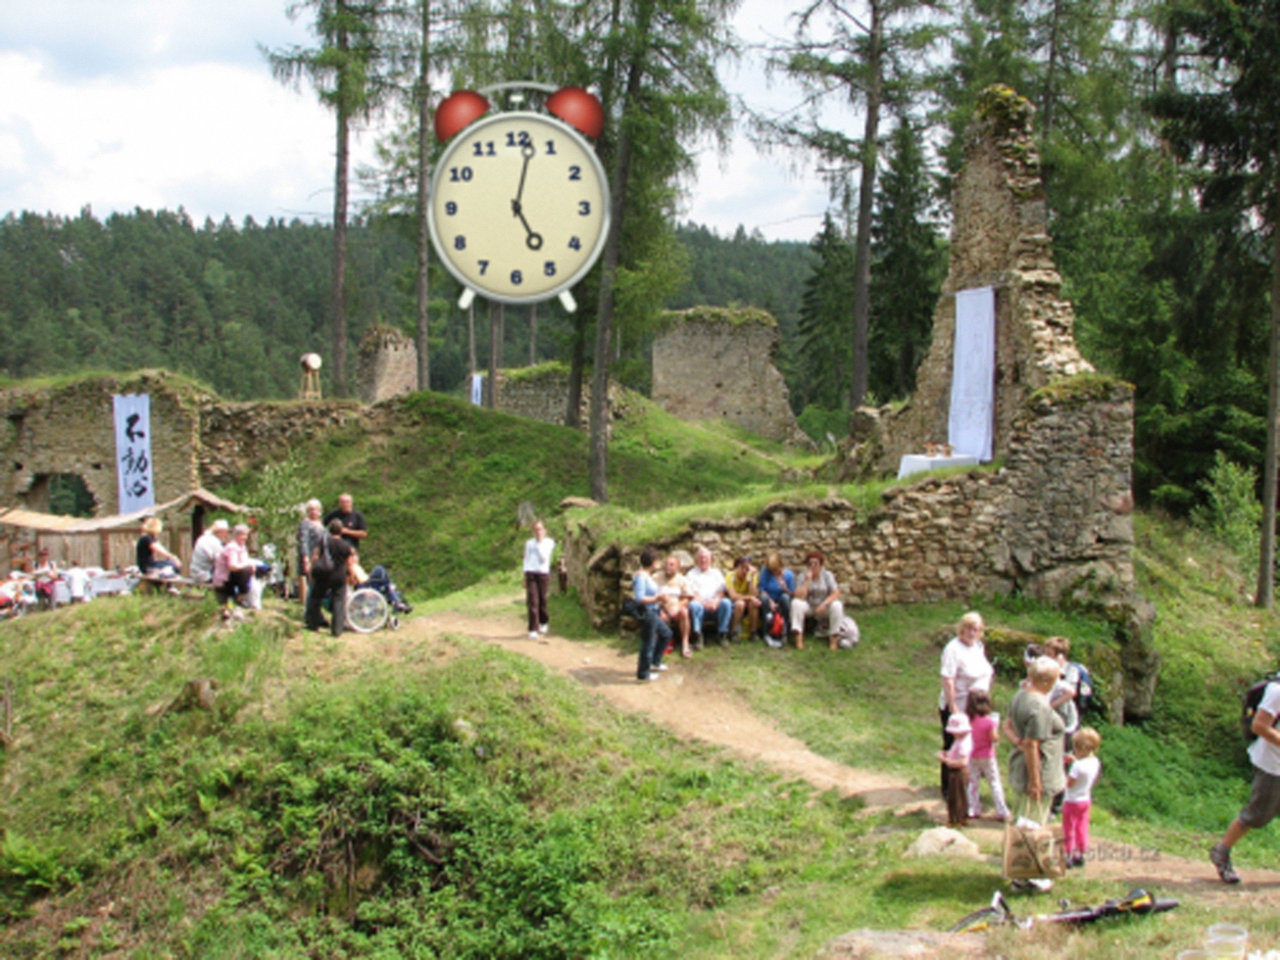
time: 5:02
